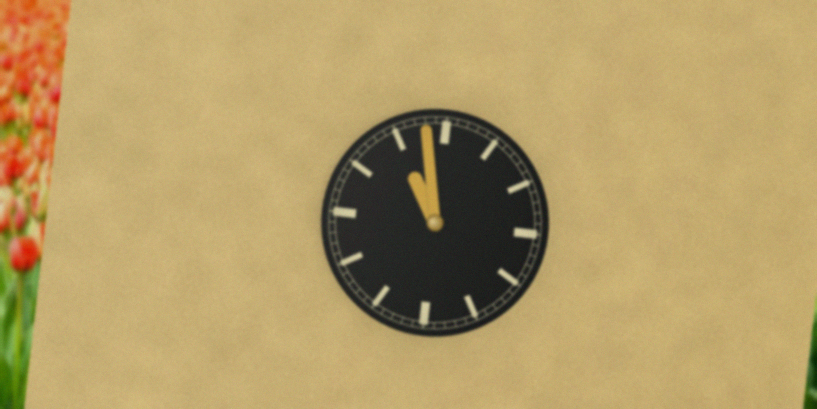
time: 10:58
